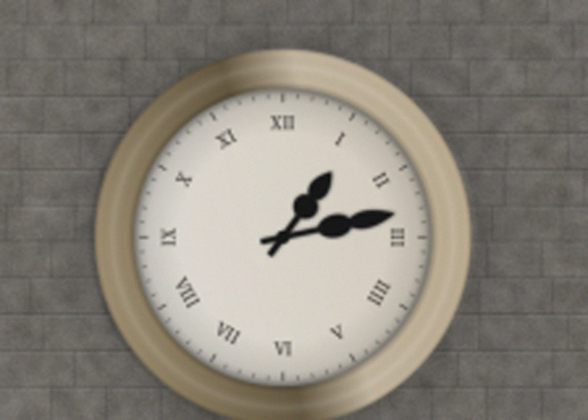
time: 1:13
